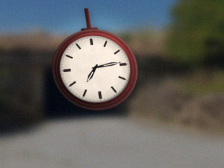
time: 7:14
